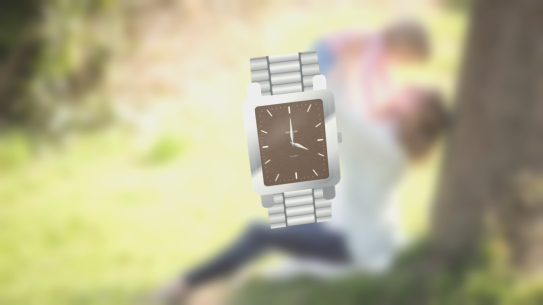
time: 4:00
